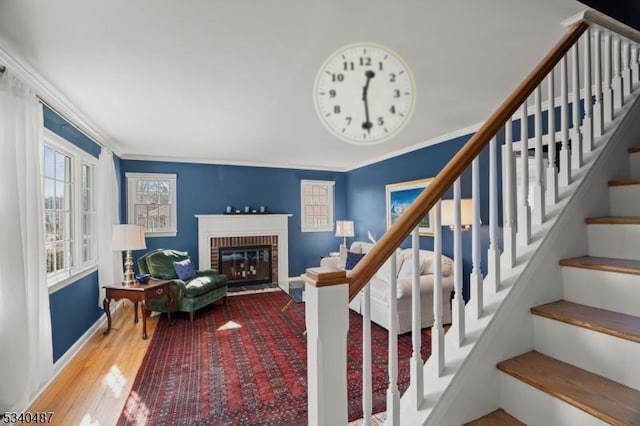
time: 12:29
